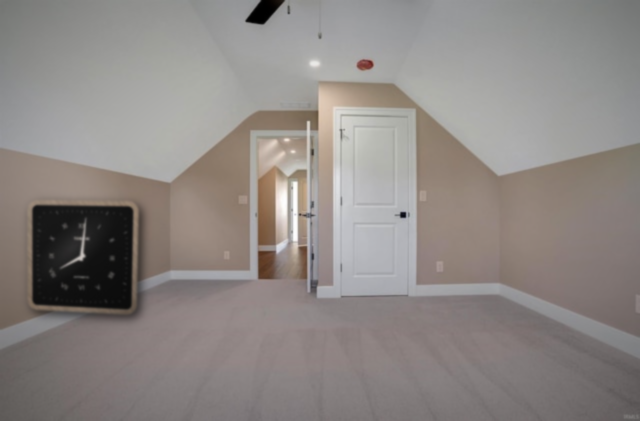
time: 8:01
